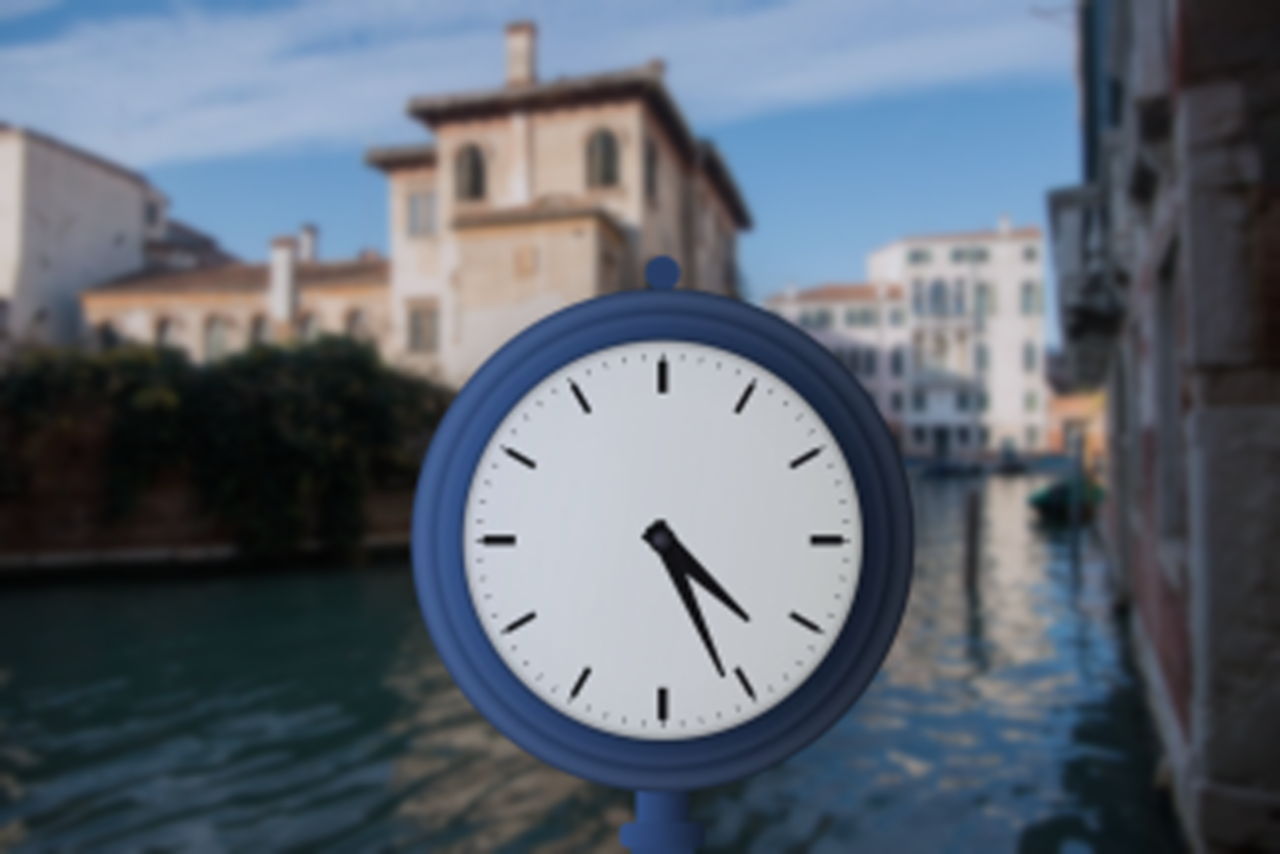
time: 4:26
